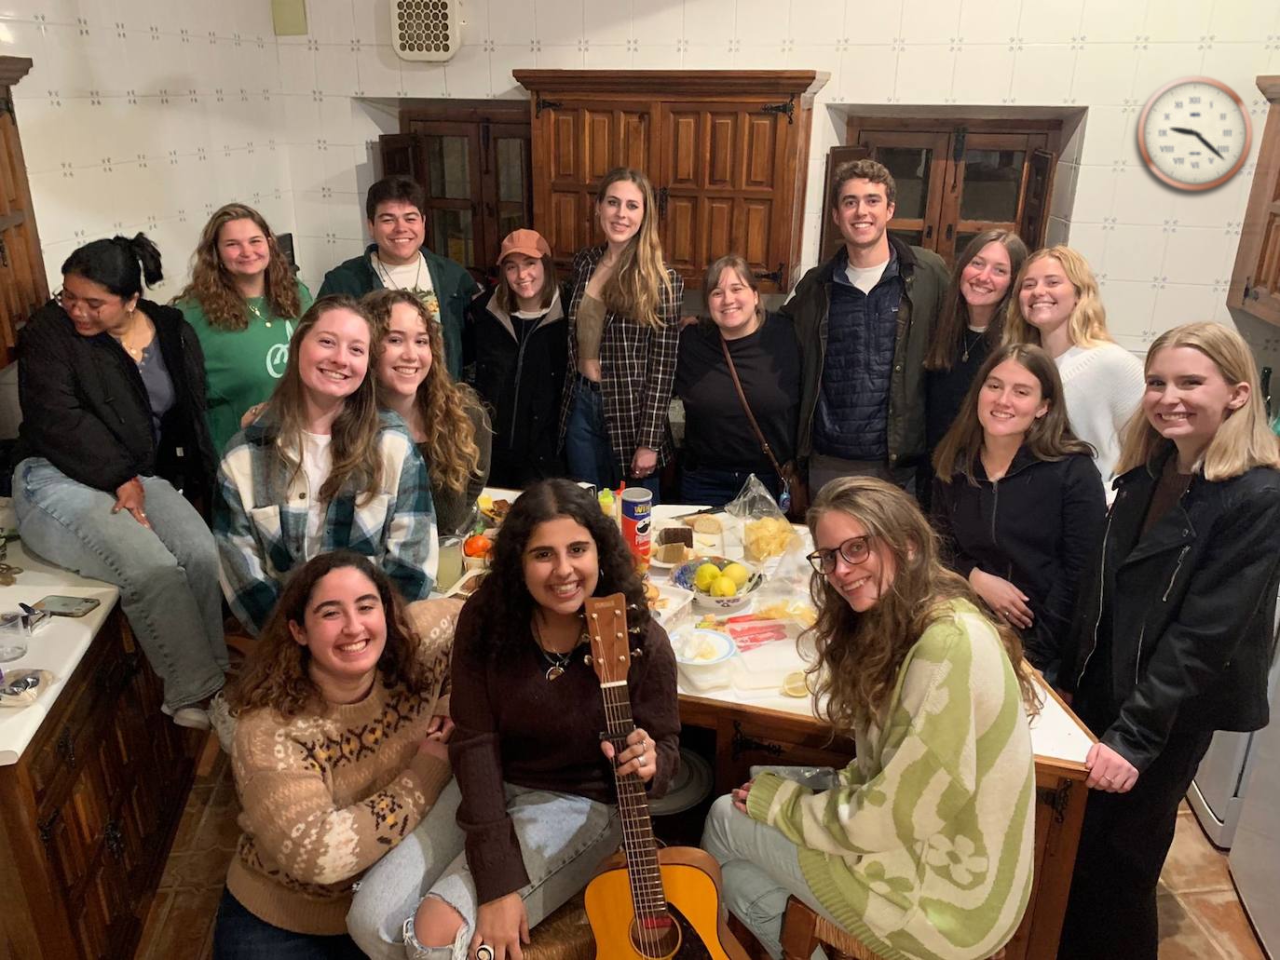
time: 9:22
